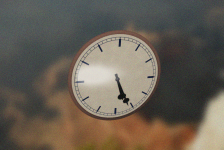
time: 5:26
